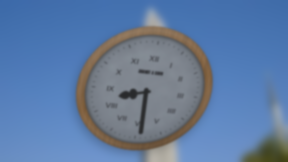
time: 8:29
